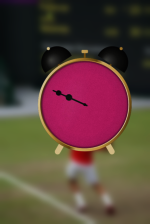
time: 9:49
